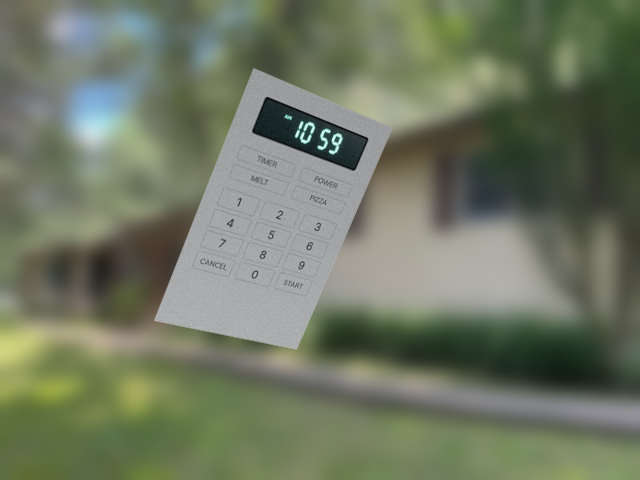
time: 10:59
